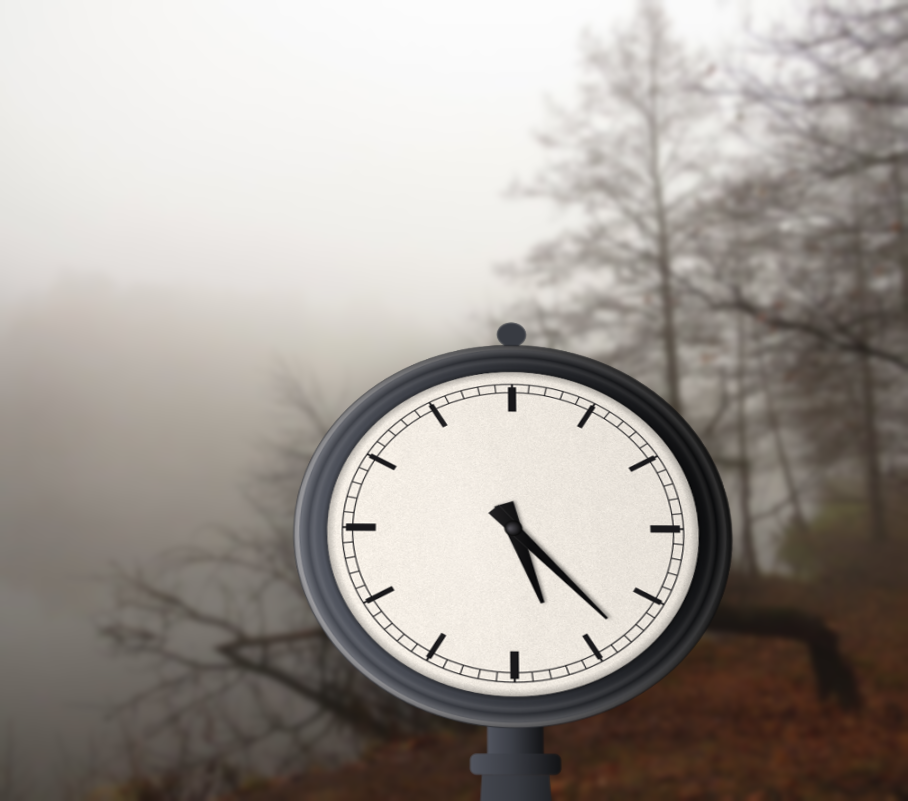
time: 5:23
